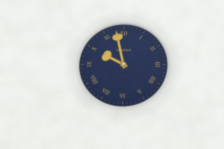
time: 9:58
